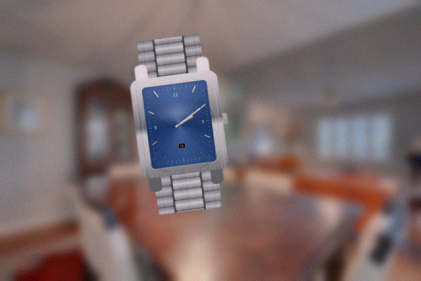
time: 2:10
